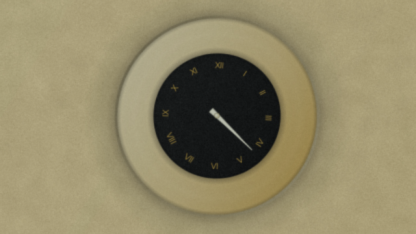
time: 4:22
